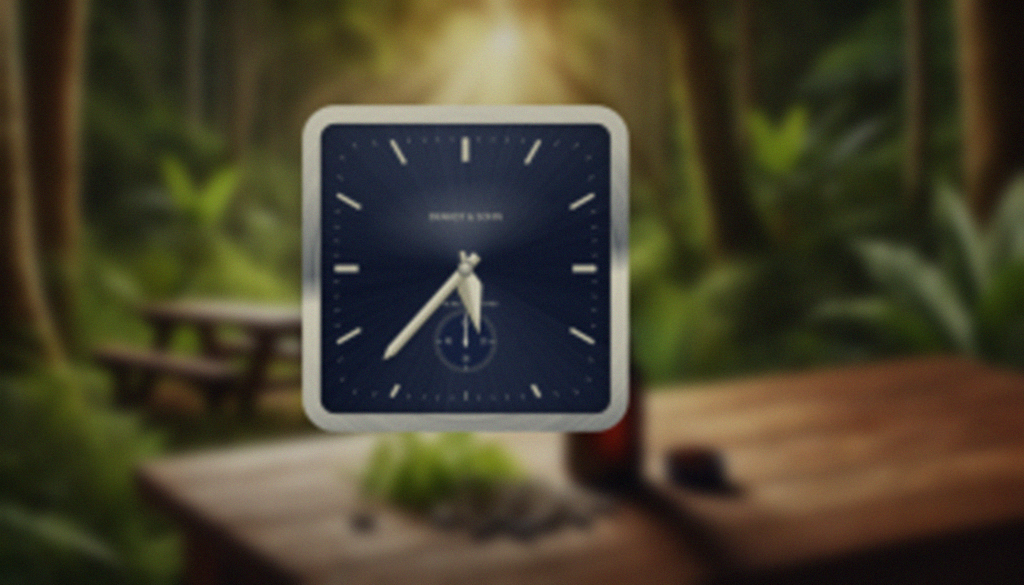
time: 5:37
